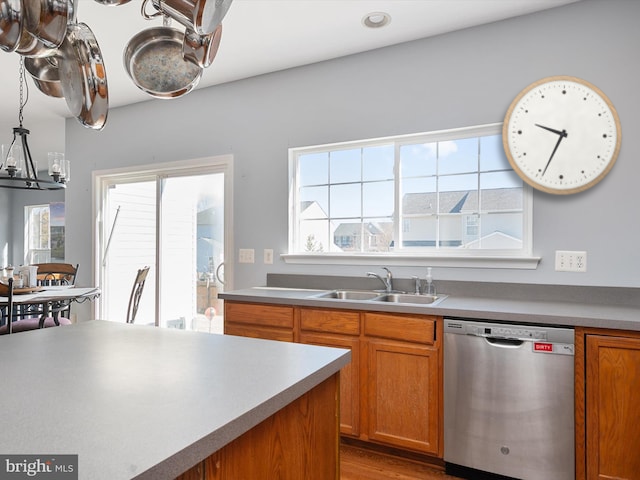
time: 9:34
